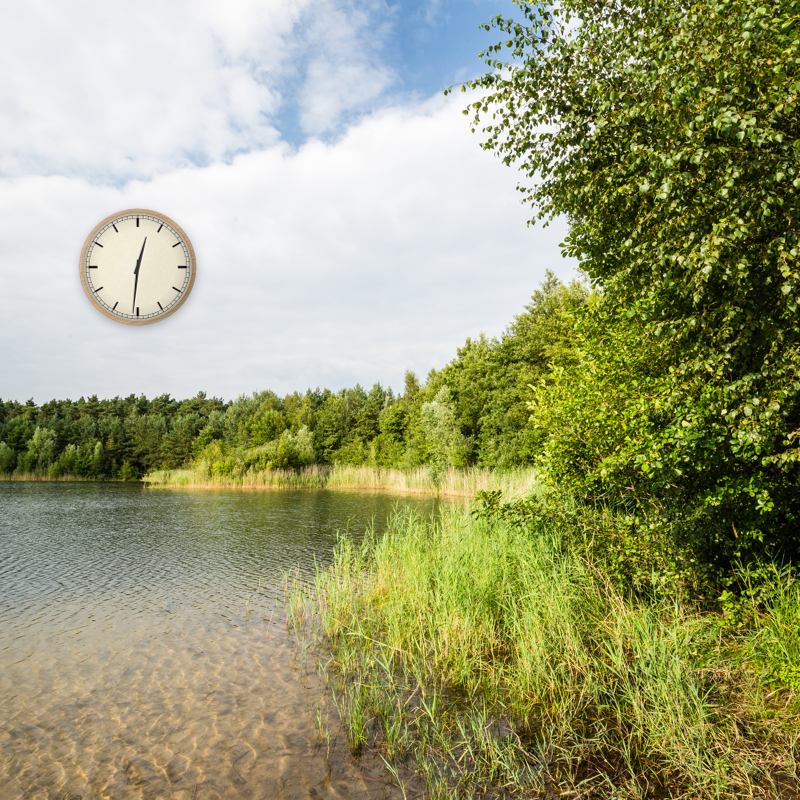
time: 12:31
